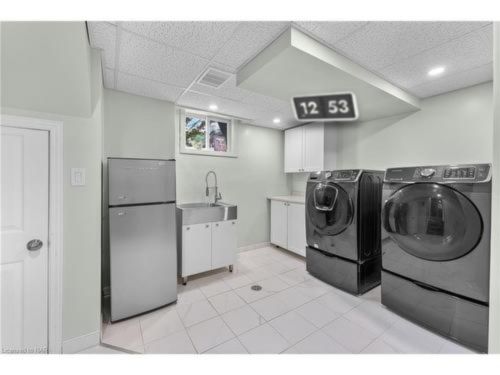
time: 12:53
